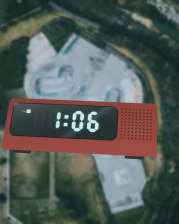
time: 1:06
